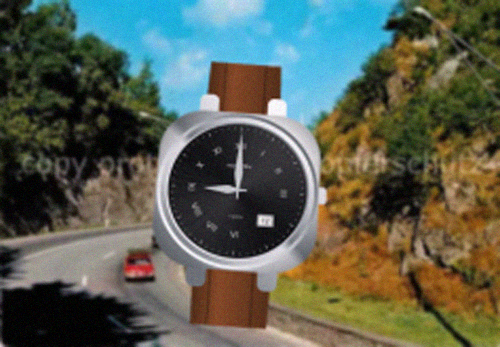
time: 9:00
